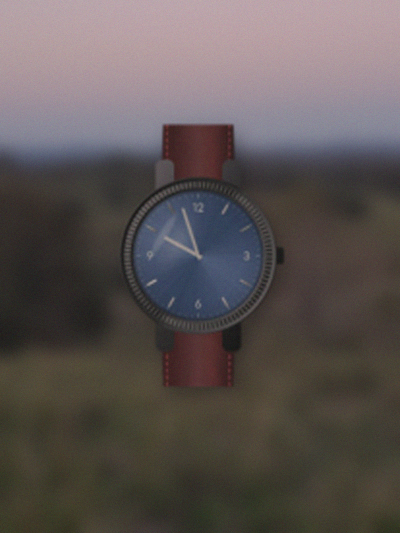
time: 9:57
